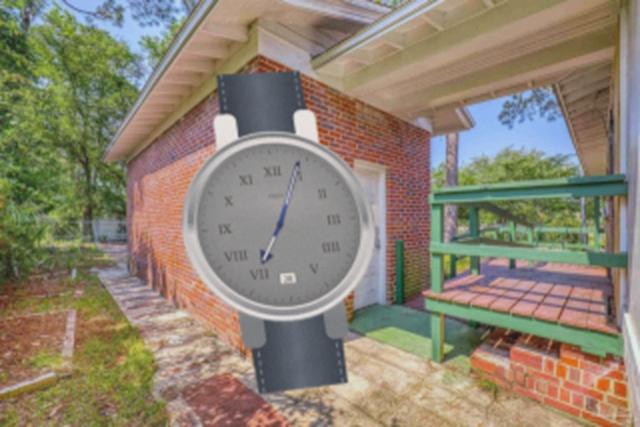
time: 7:04
